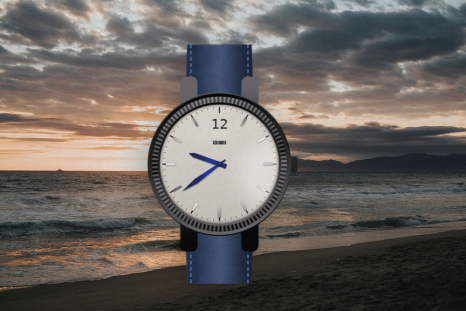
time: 9:39
